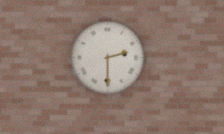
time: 2:30
